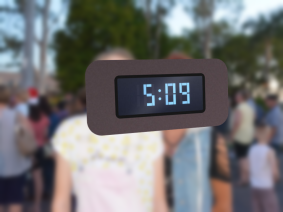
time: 5:09
